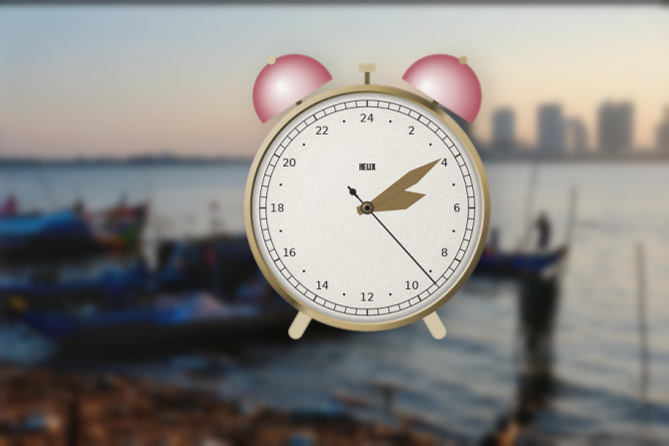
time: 5:09:23
